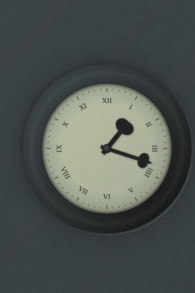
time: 1:18
